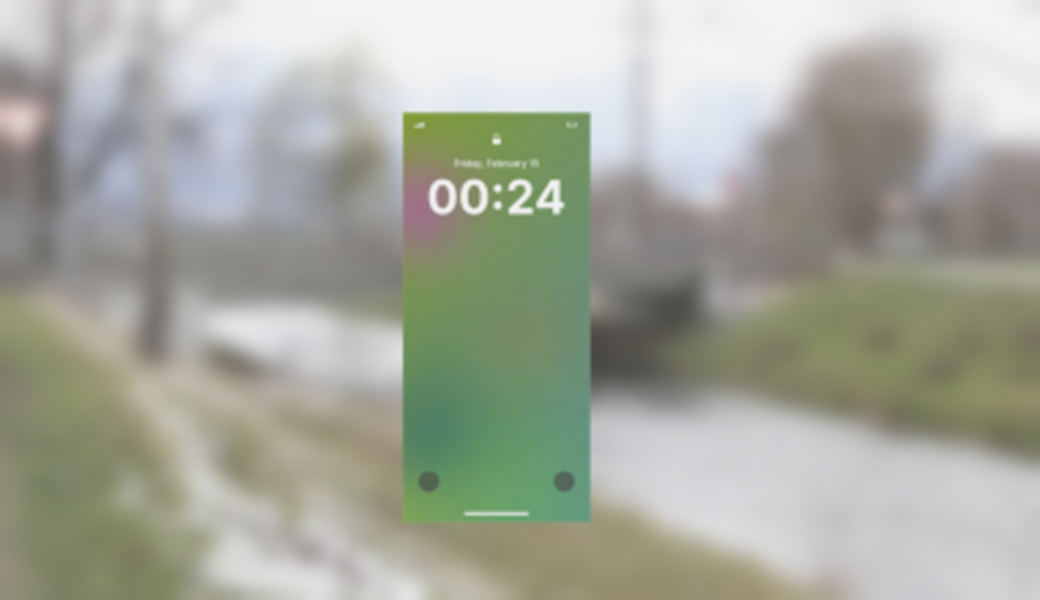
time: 0:24
